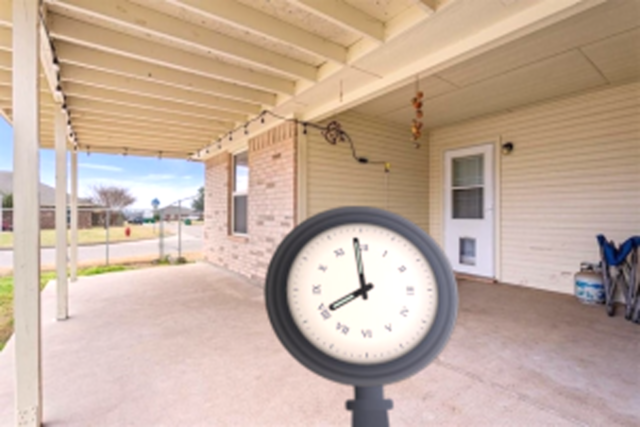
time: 7:59
